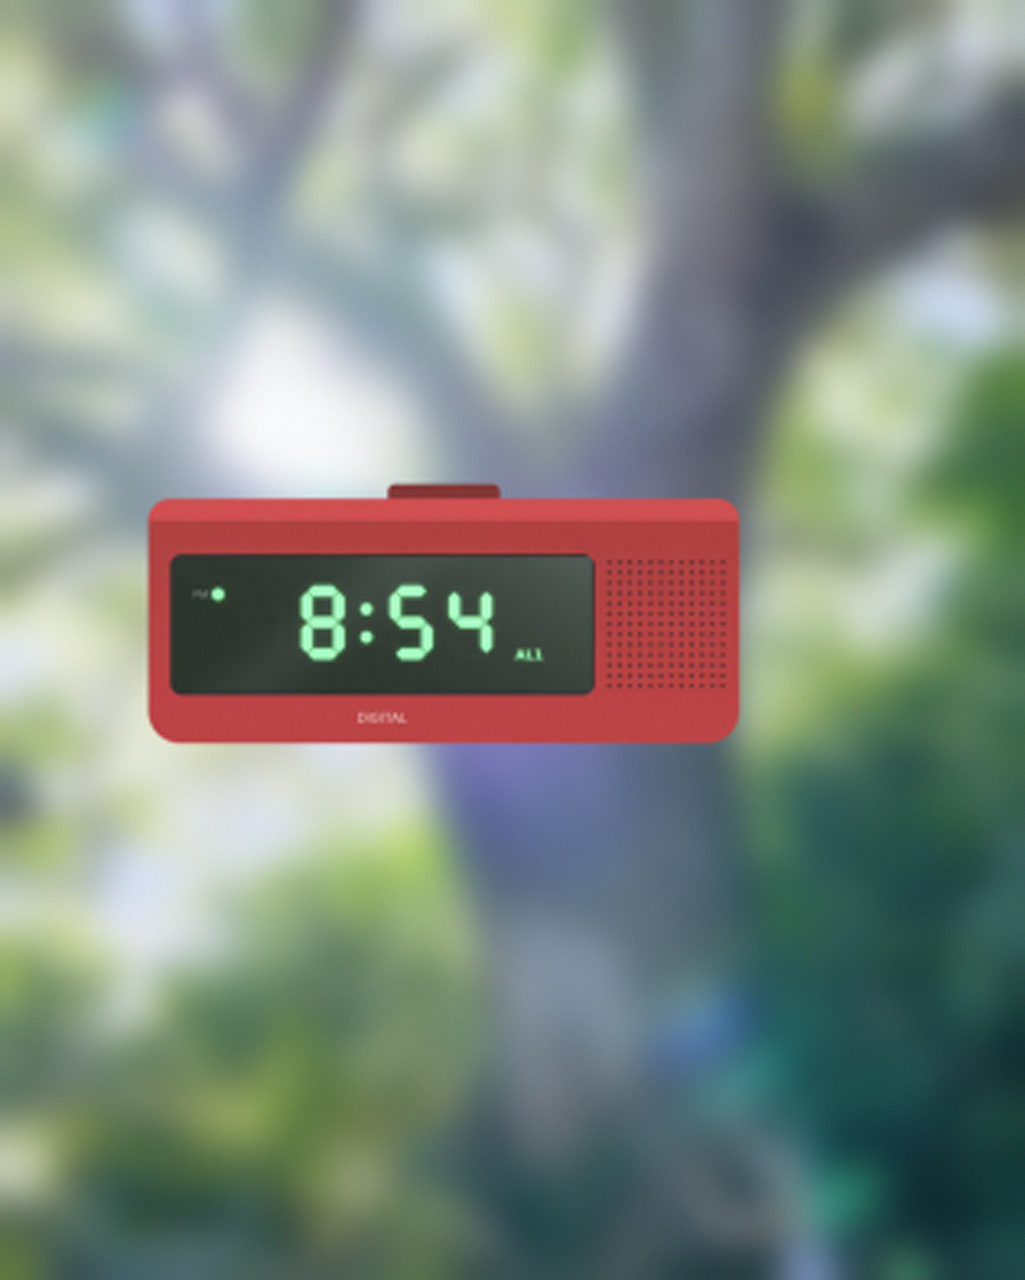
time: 8:54
